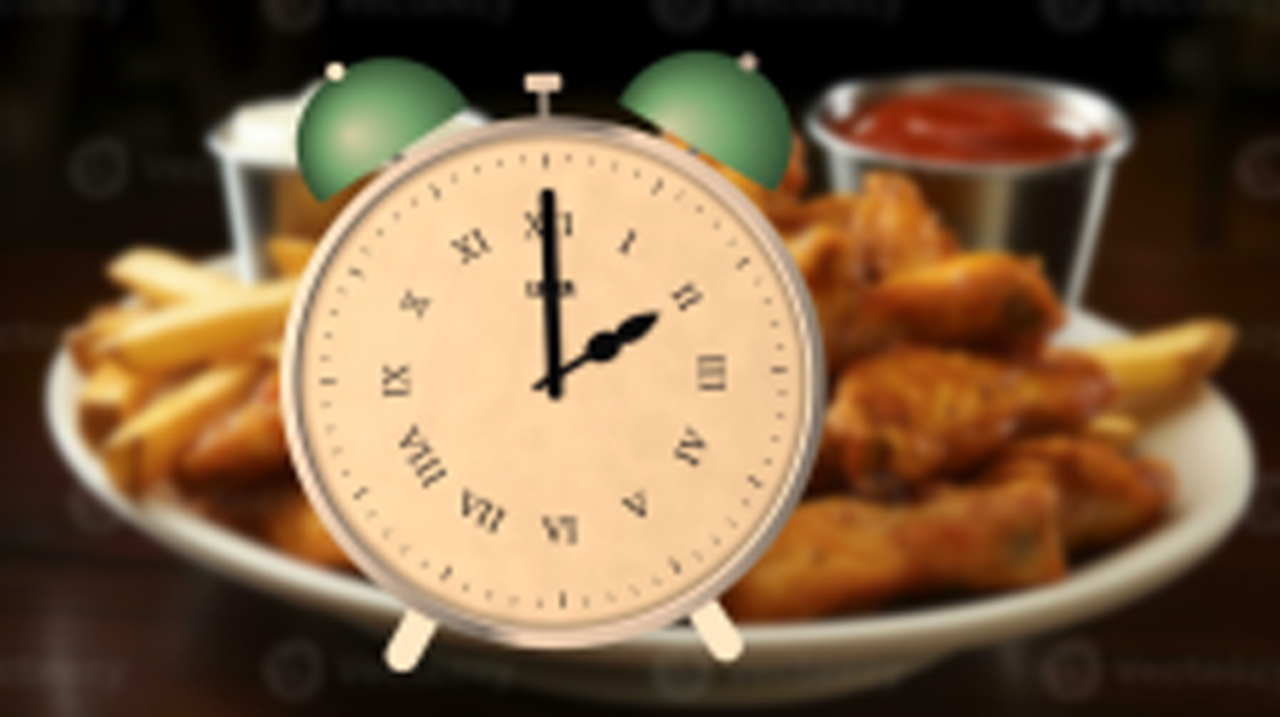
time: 2:00
